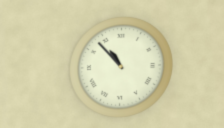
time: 10:53
